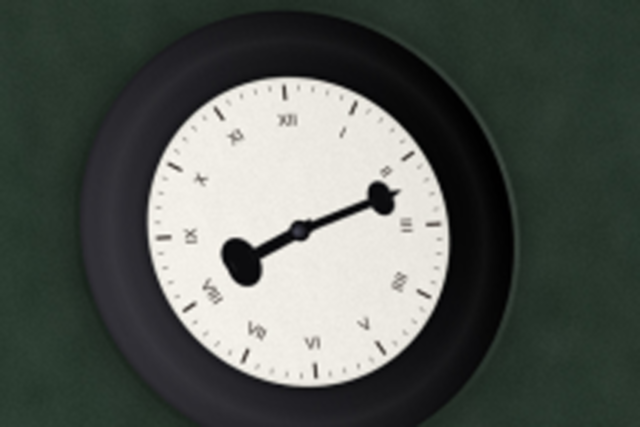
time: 8:12
